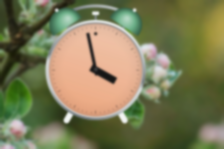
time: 3:58
